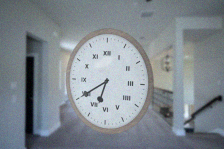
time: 6:40
